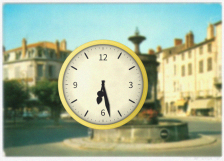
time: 6:28
